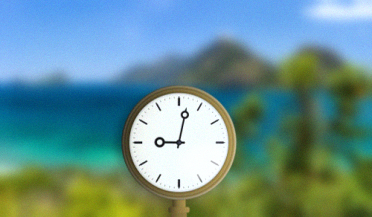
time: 9:02
